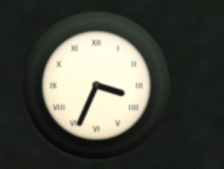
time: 3:34
